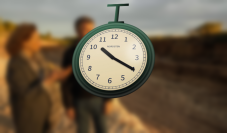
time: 10:20
